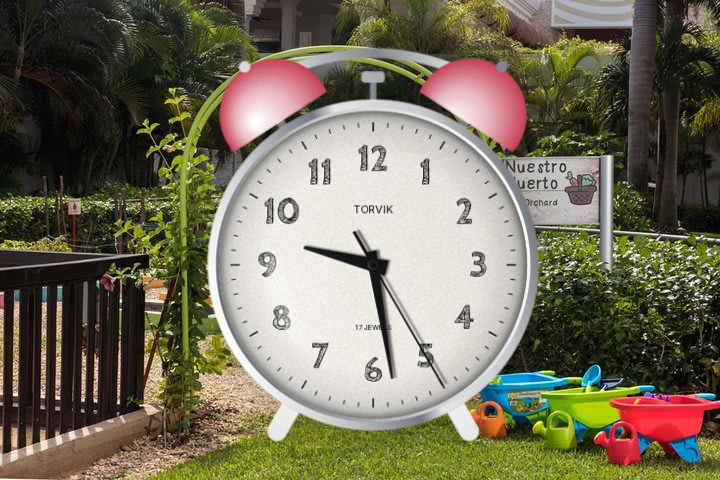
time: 9:28:25
